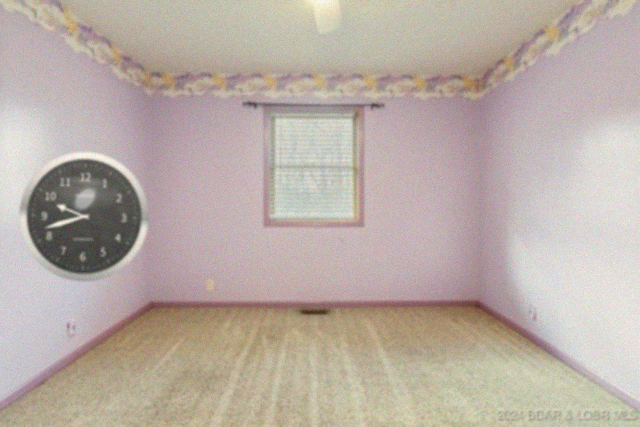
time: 9:42
